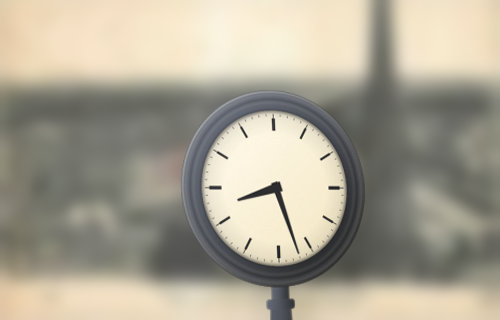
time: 8:27
